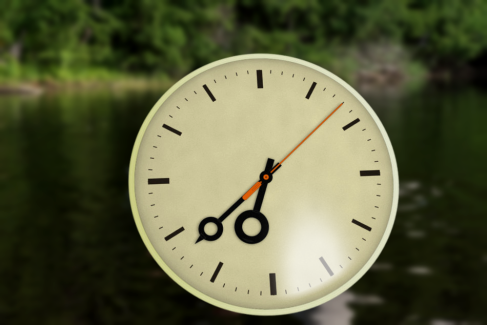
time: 6:38:08
